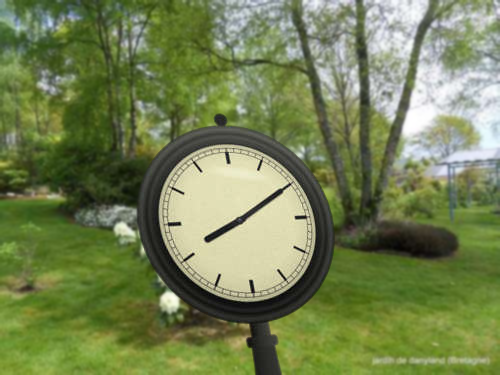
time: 8:10
